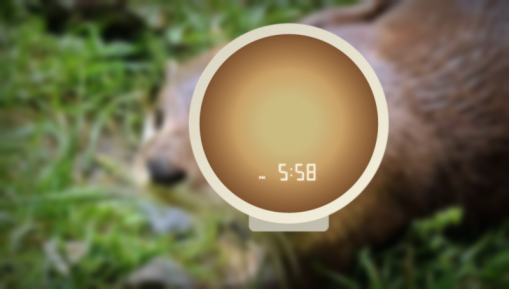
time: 5:58
